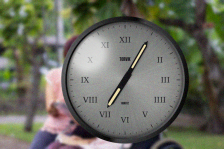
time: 7:05
